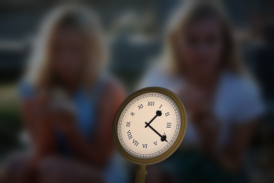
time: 1:21
